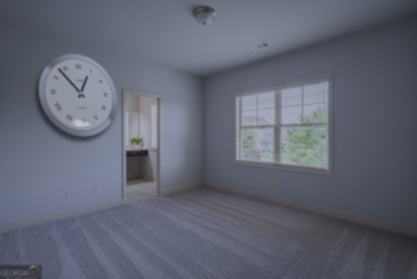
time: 12:53
